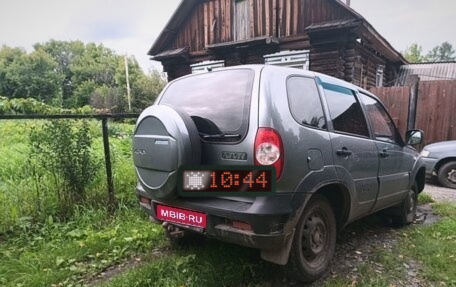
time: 10:44
